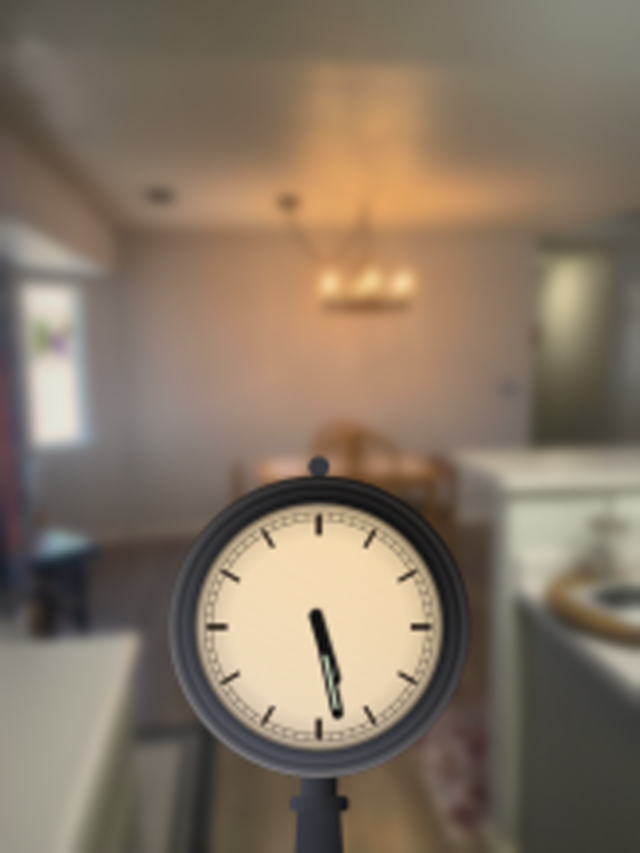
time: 5:28
